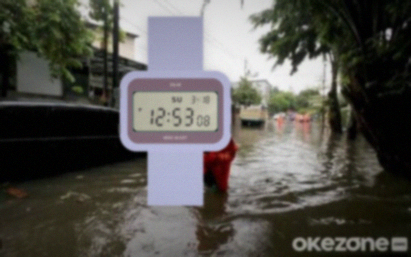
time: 12:53:08
